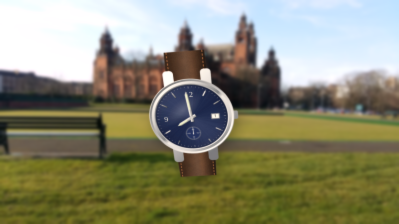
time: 7:59
